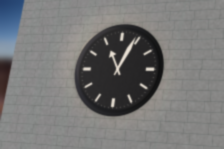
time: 11:04
